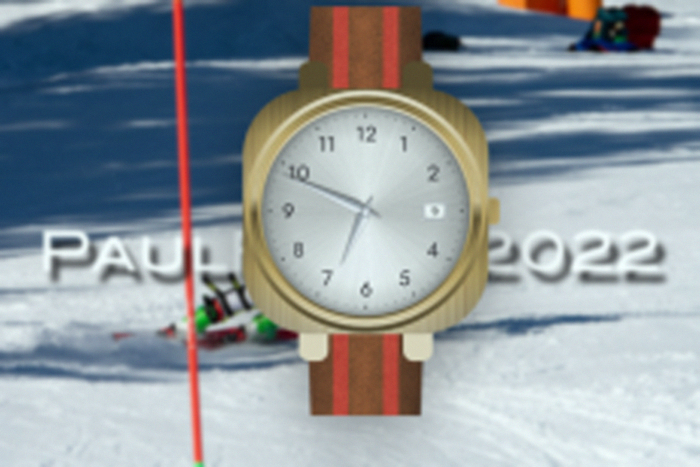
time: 6:49
